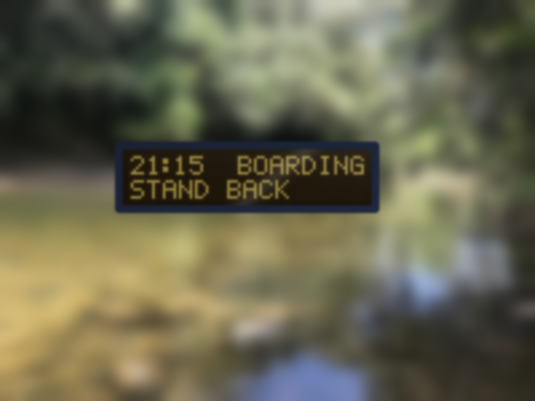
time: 21:15
